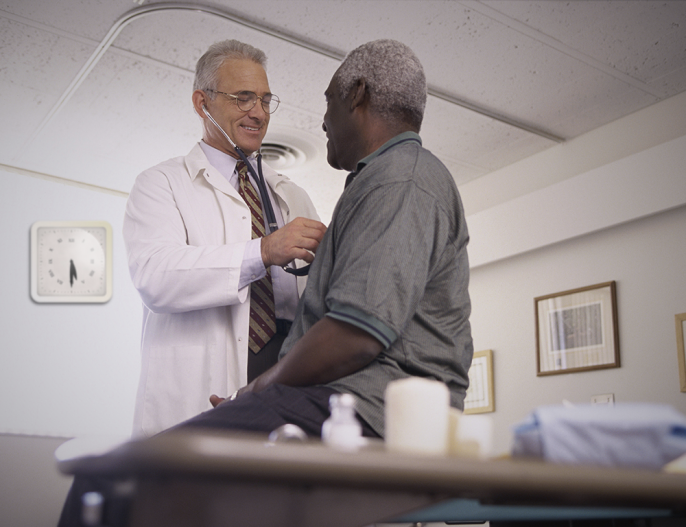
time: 5:30
